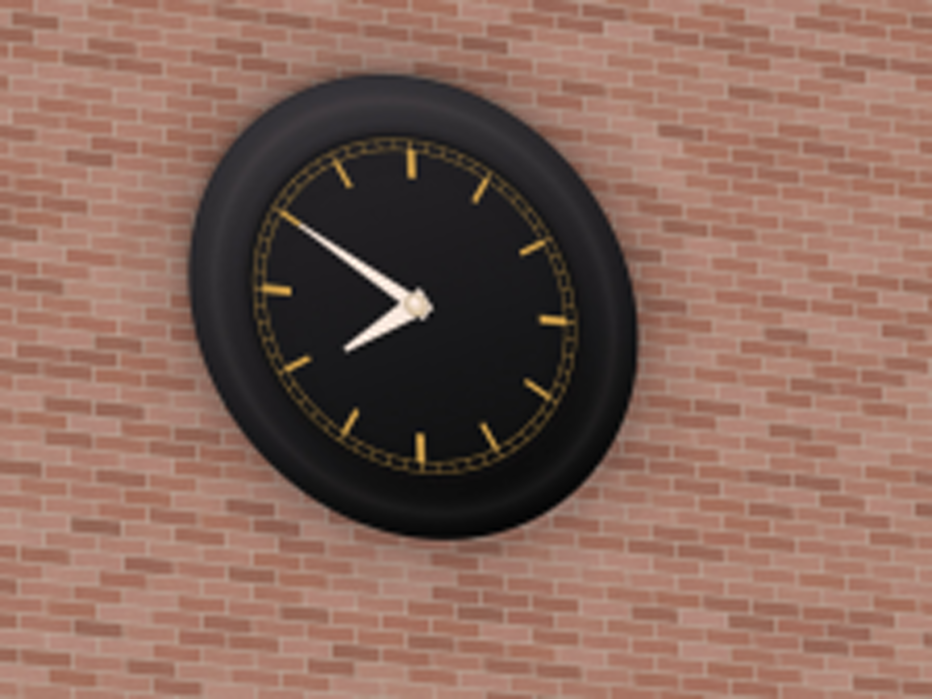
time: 7:50
